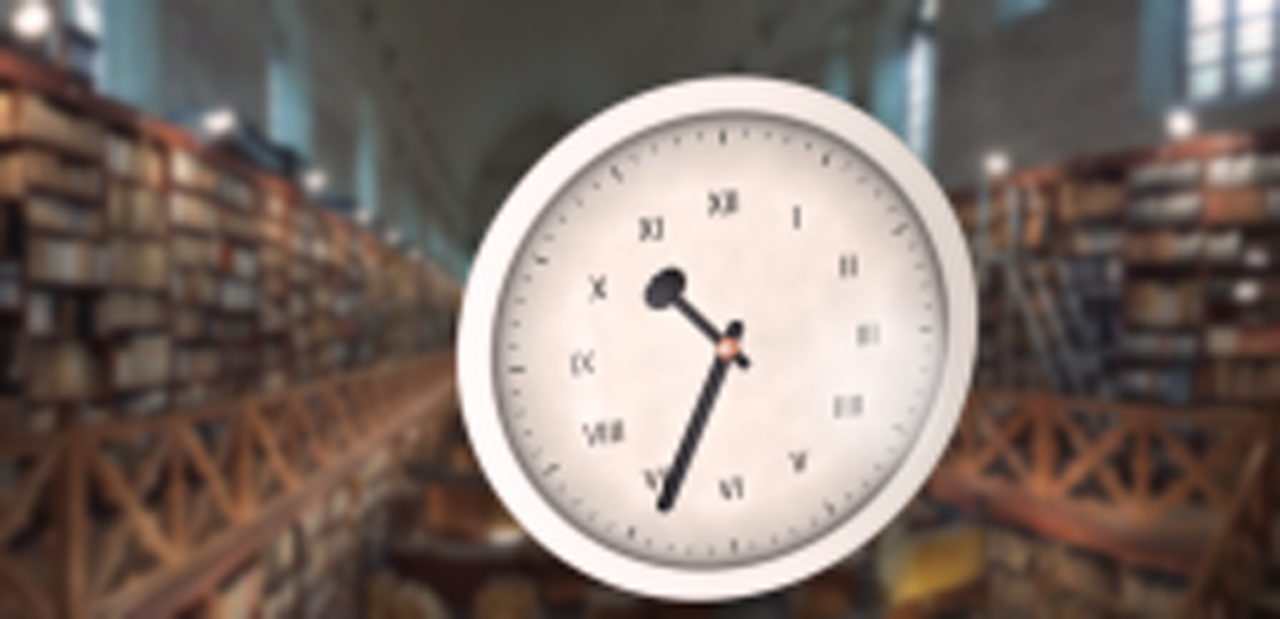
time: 10:34
